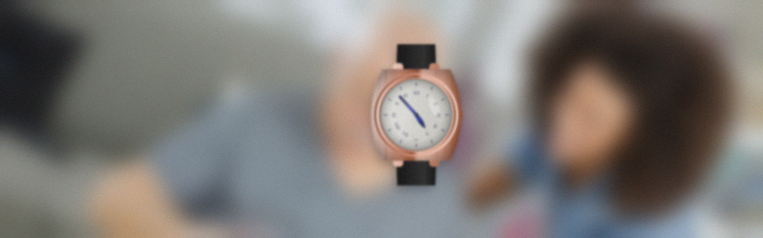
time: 4:53
